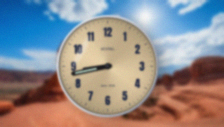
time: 8:43
